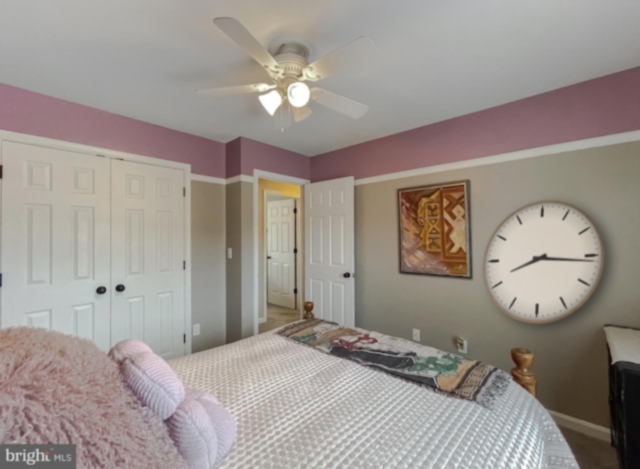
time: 8:16
